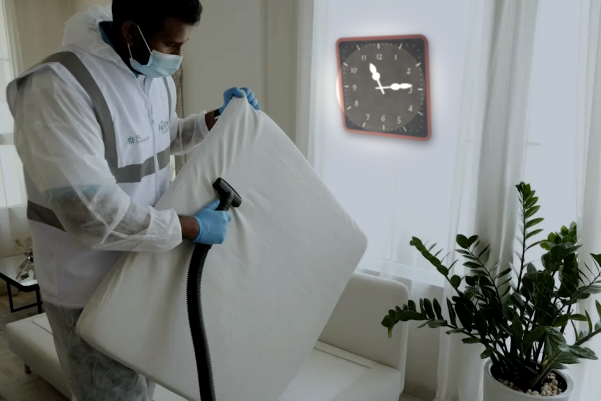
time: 11:14
